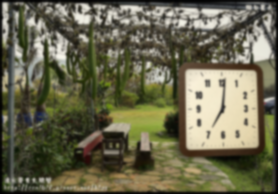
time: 7:01
